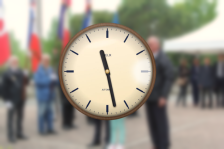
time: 11:28
